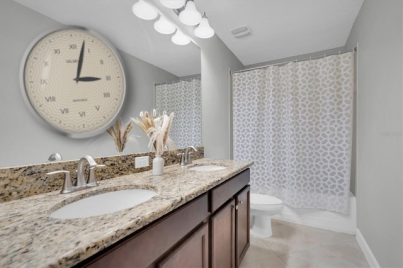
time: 3:03
